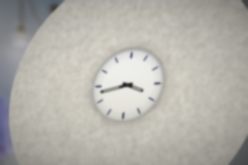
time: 3:43
